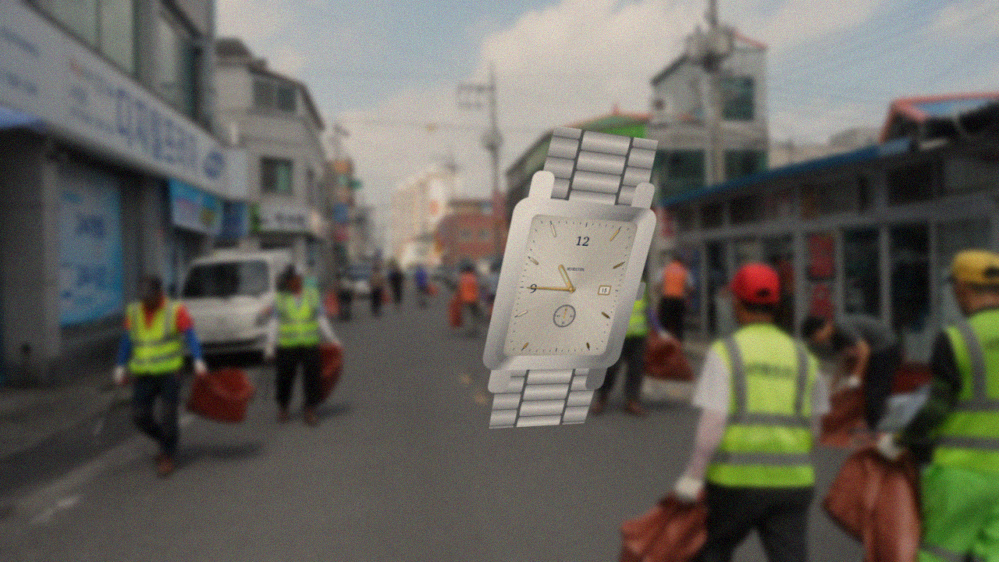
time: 10:45
